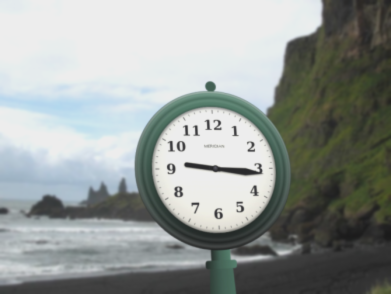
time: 9:16
